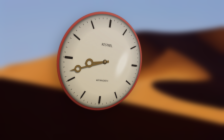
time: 8:42
